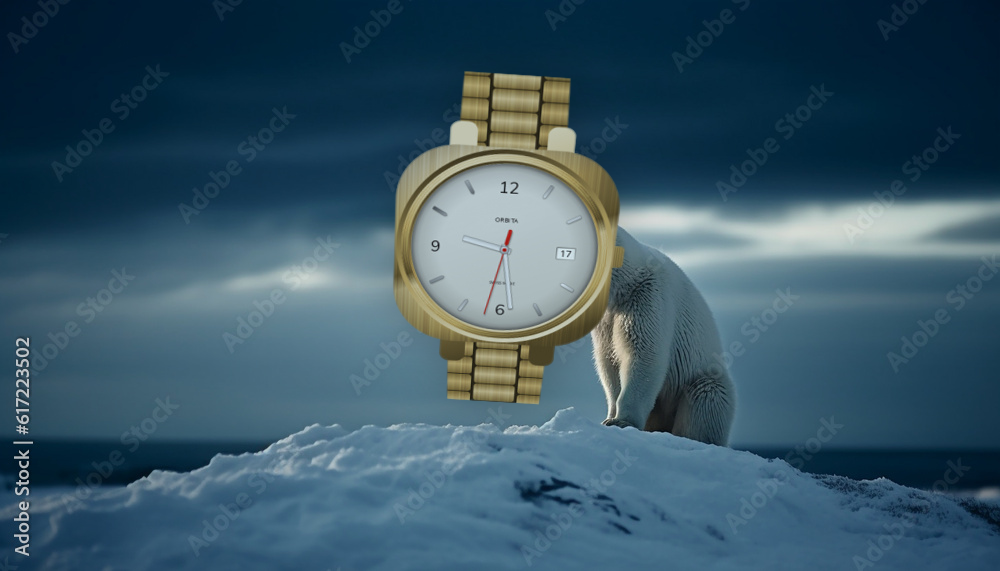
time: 9:28:32
